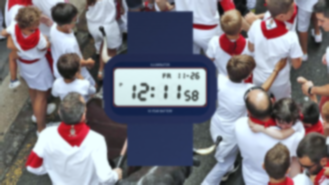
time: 12:11
